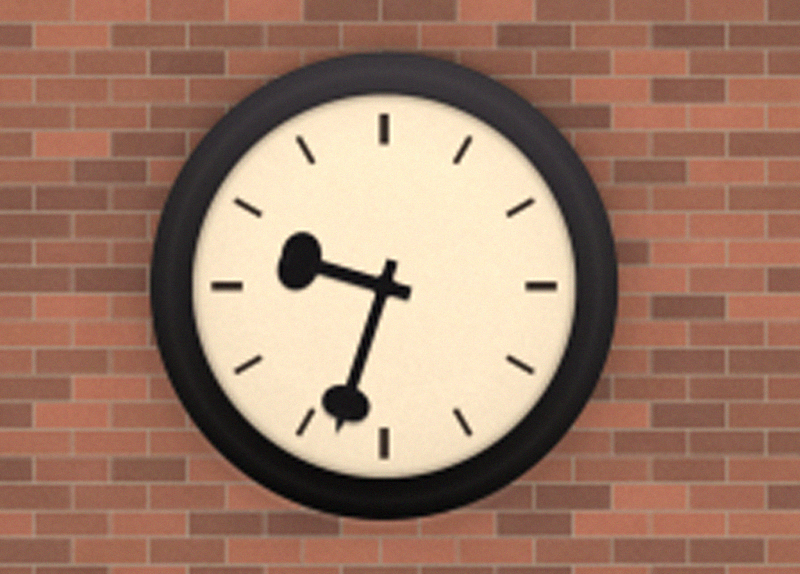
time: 9:33
